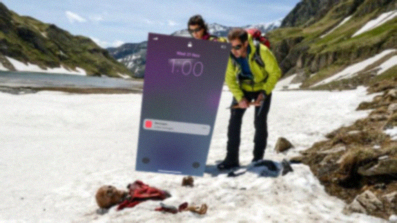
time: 1:00
